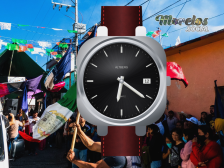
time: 6:21
